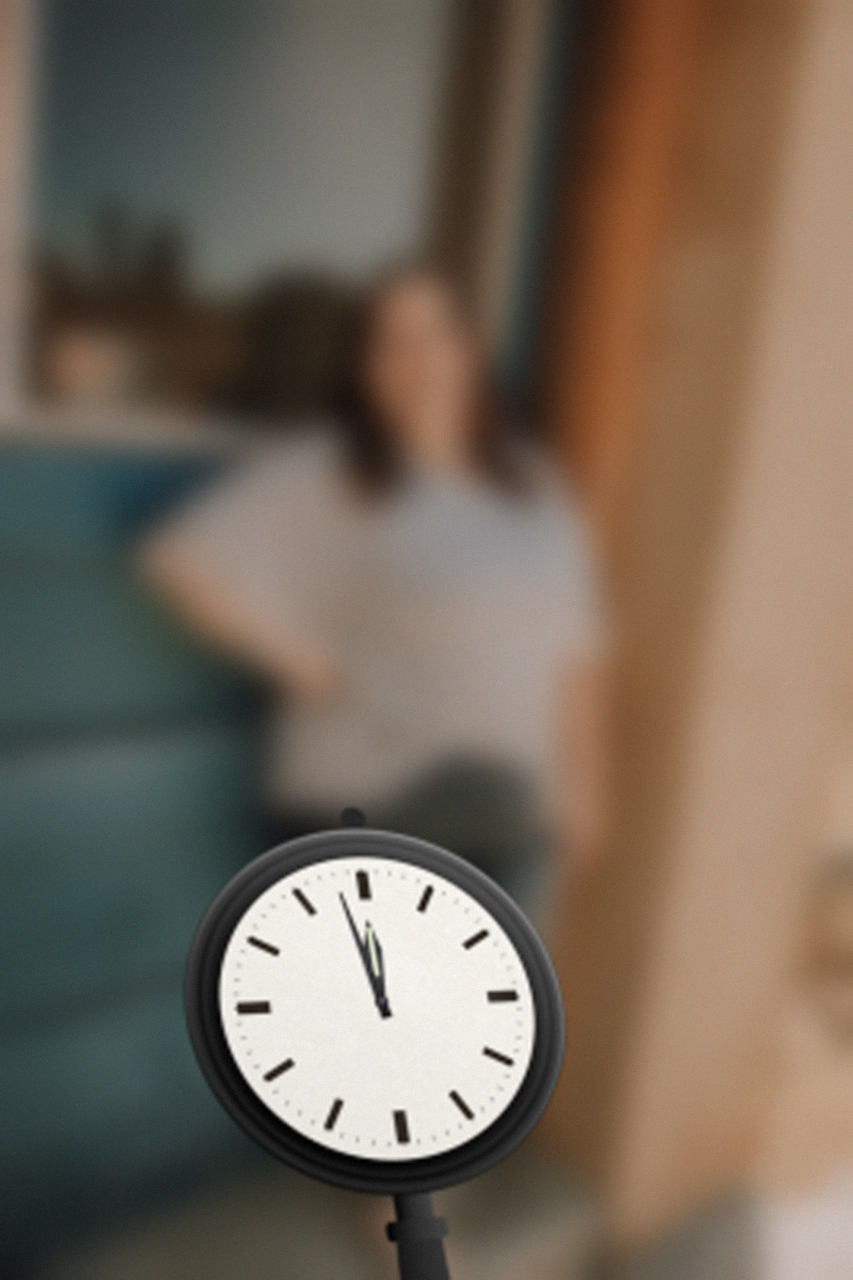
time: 11:58
